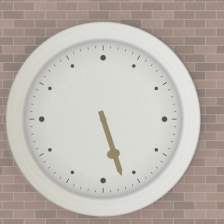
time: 5:27
